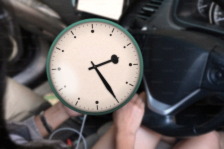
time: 2:25
